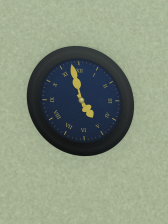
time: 4:58
